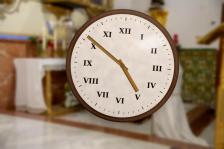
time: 4:51
